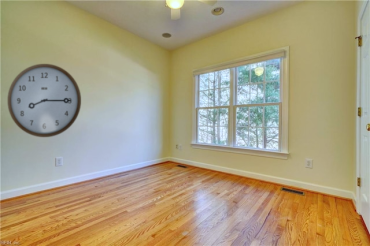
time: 8:15
